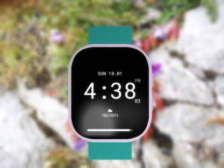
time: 4:38
